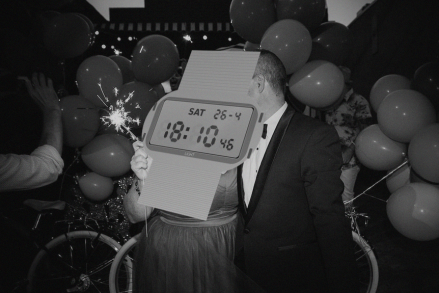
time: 18:10:46
